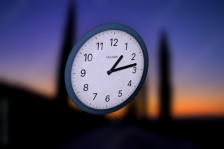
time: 1:13
